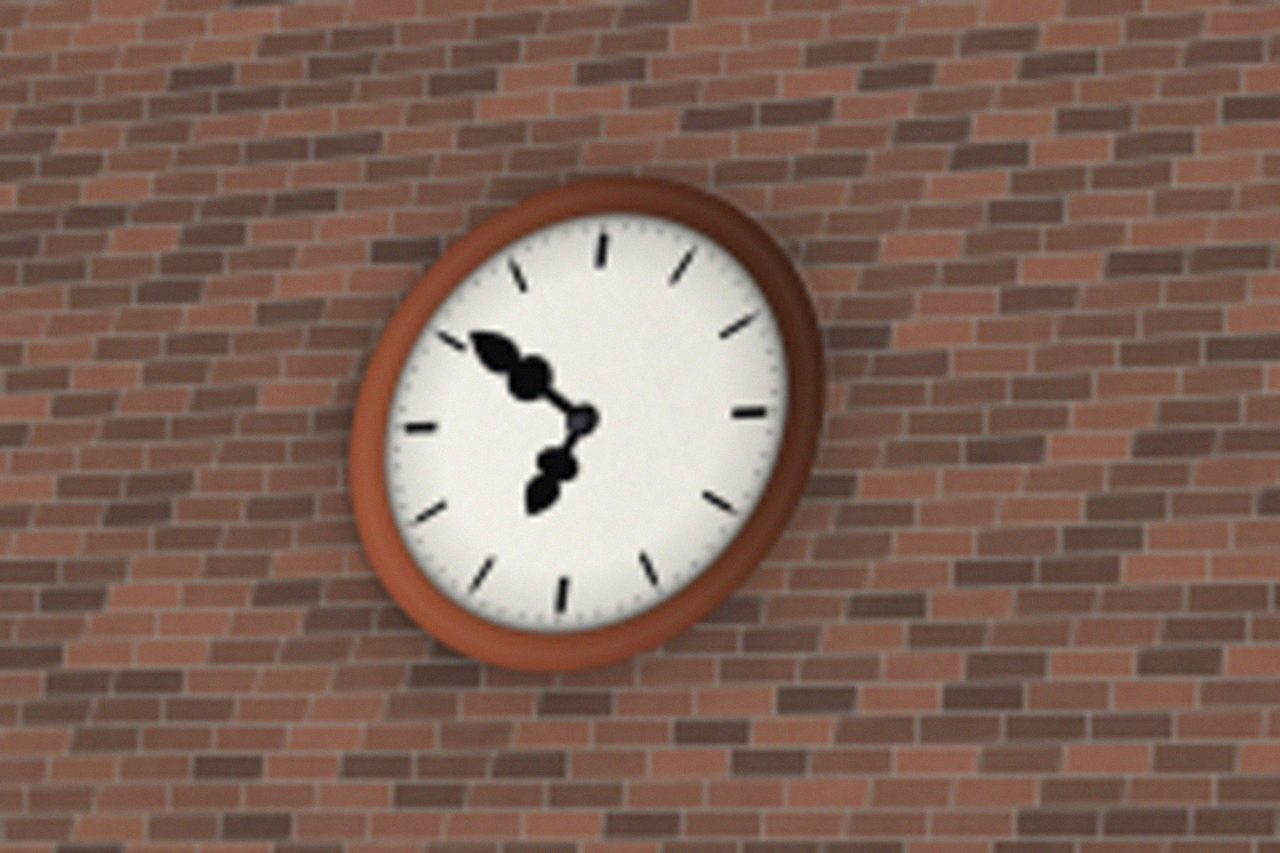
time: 6:51
